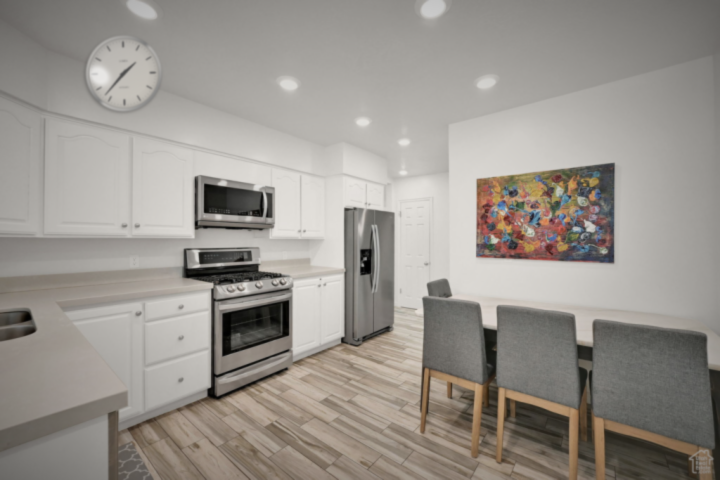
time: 1:37
